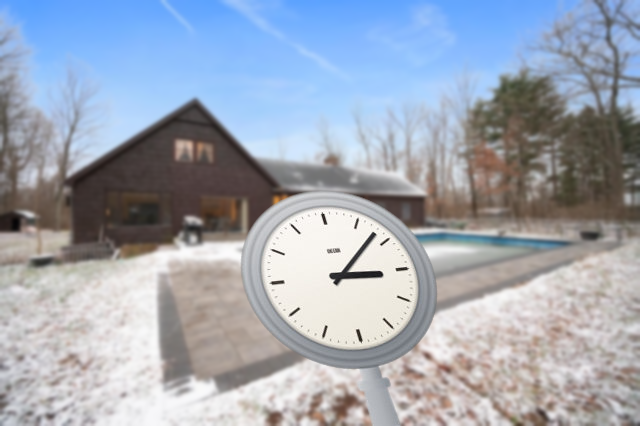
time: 3:08
